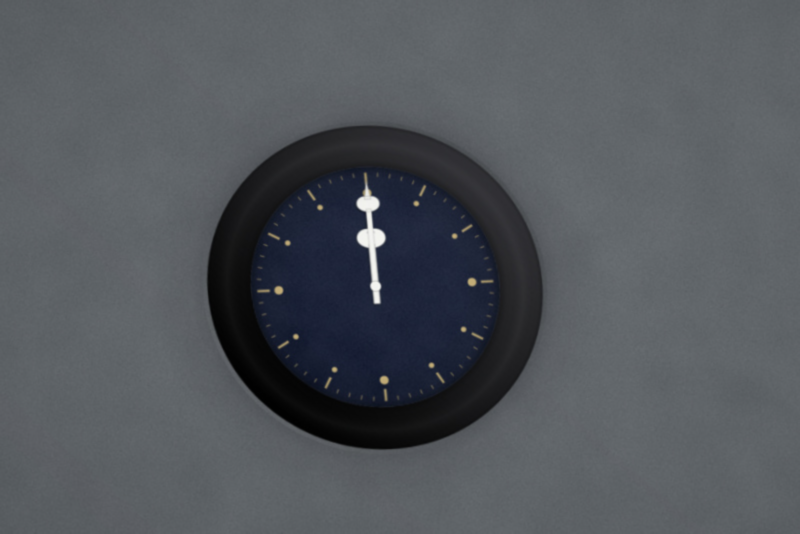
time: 12:00
